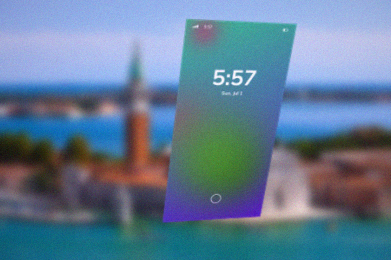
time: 5:57
